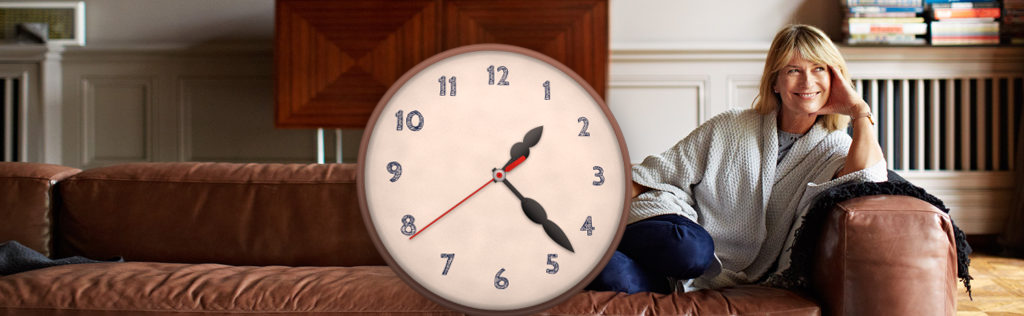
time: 1:22:39
